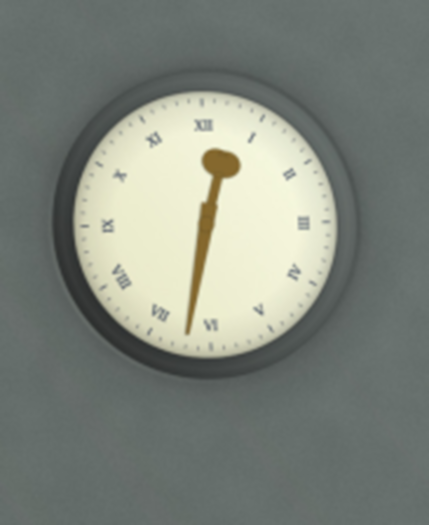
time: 12:32
